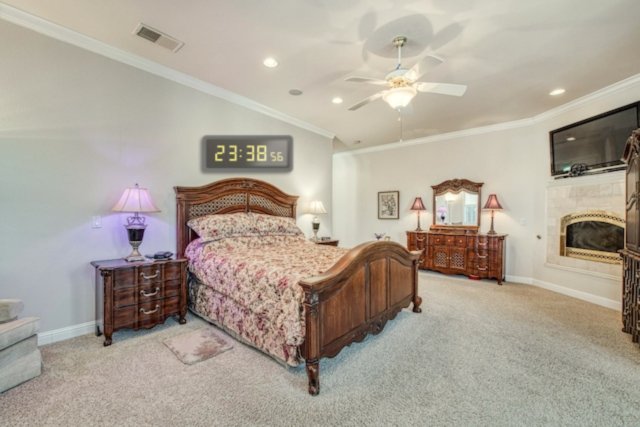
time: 23:38
